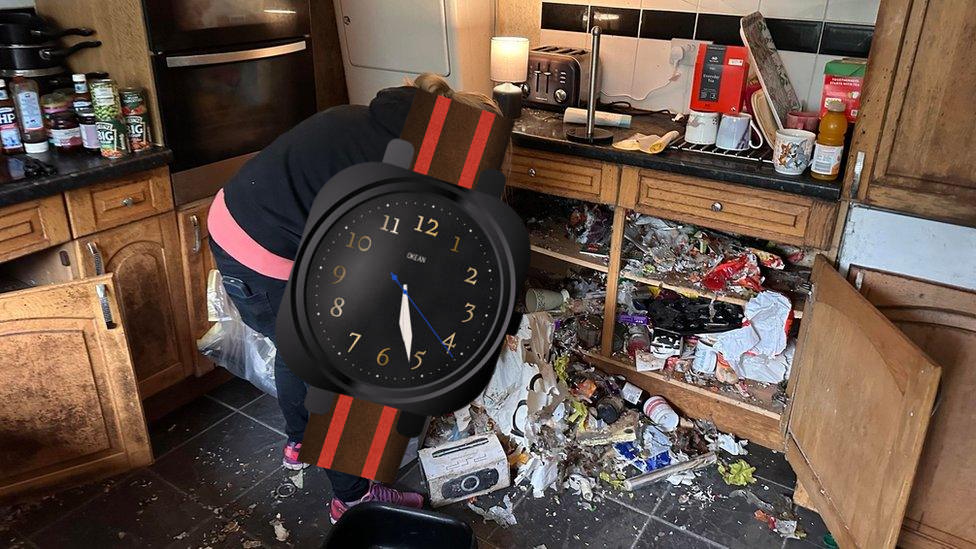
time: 5:26:21
